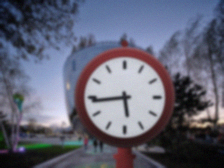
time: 5:44
